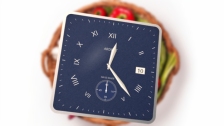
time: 12:23
